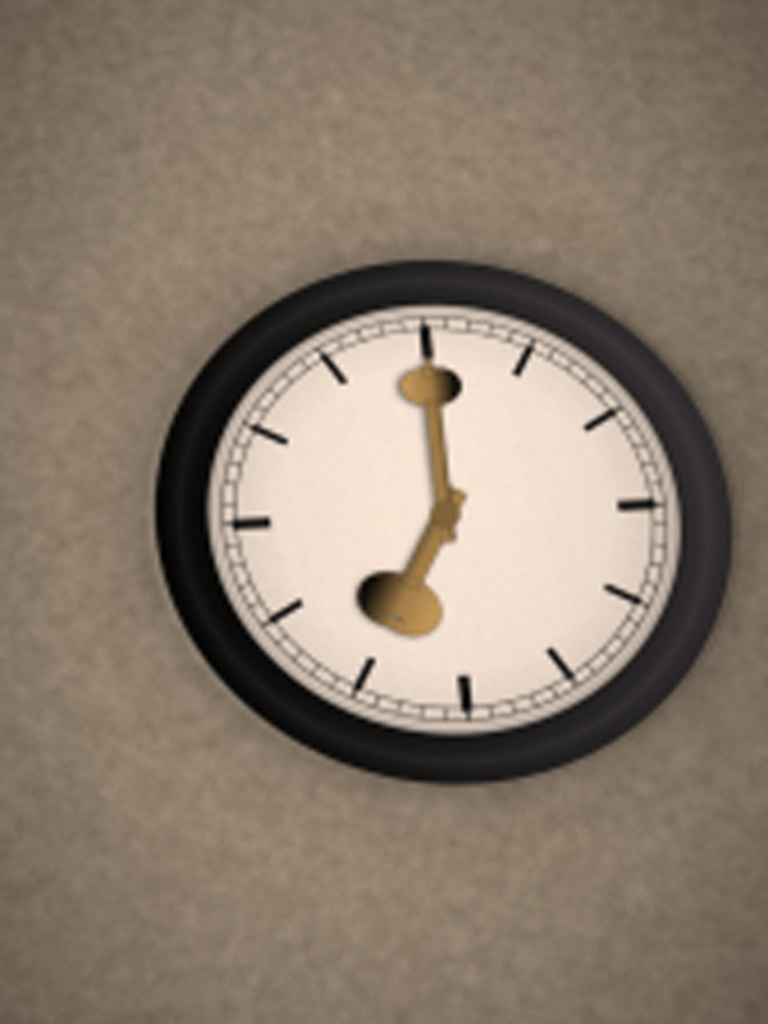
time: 7:00
